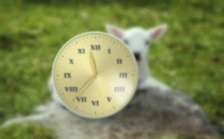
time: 11:37
